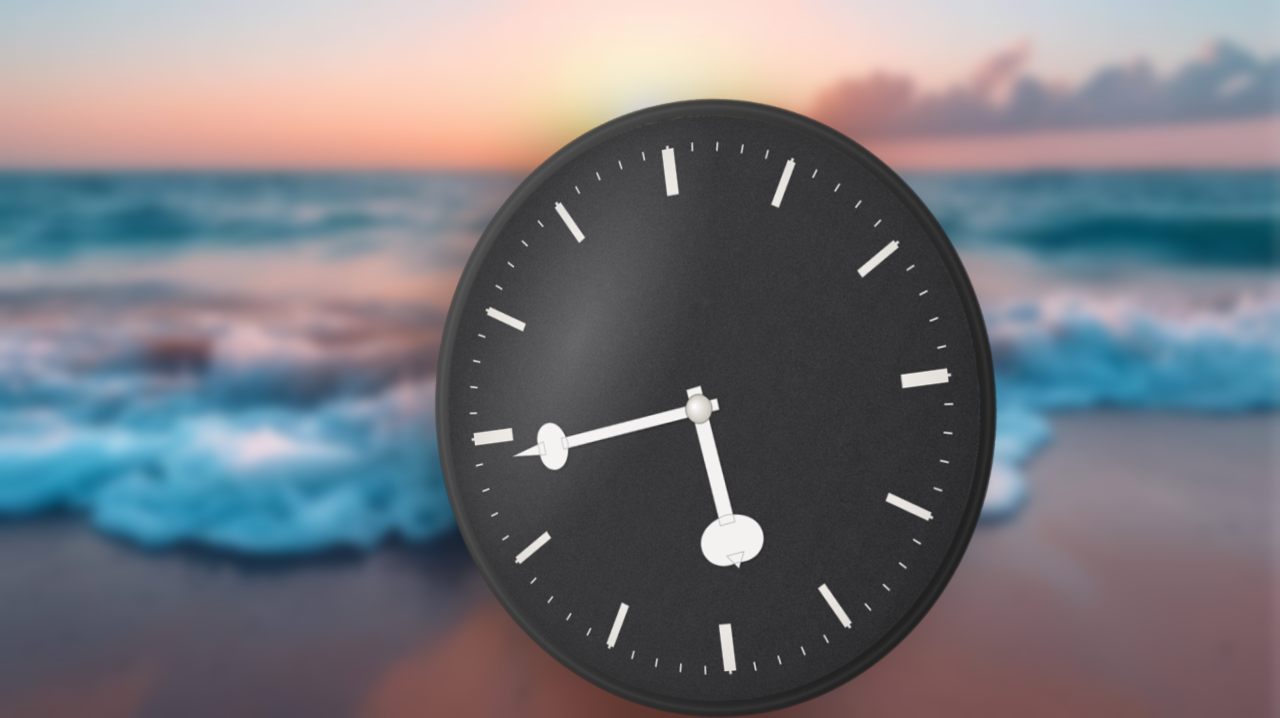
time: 5:44
